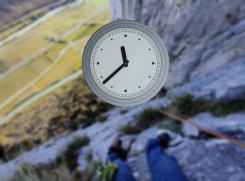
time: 11:38
